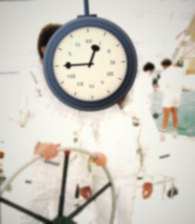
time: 12:45
